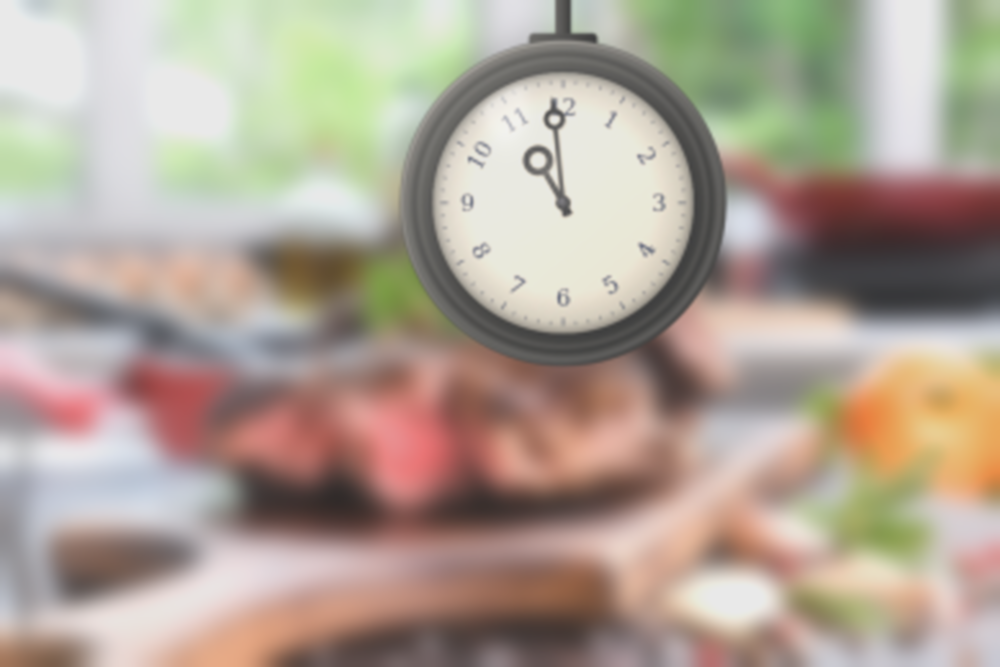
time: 10:59
